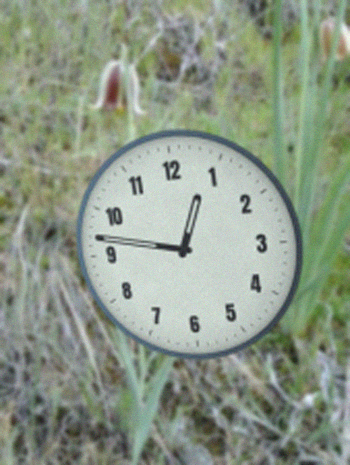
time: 12:47
